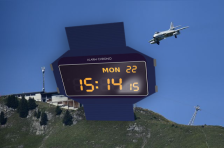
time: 15:14:15
